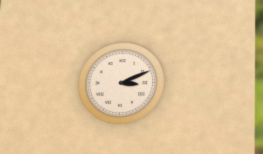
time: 3:11
